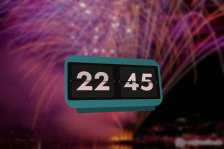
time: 22:45
